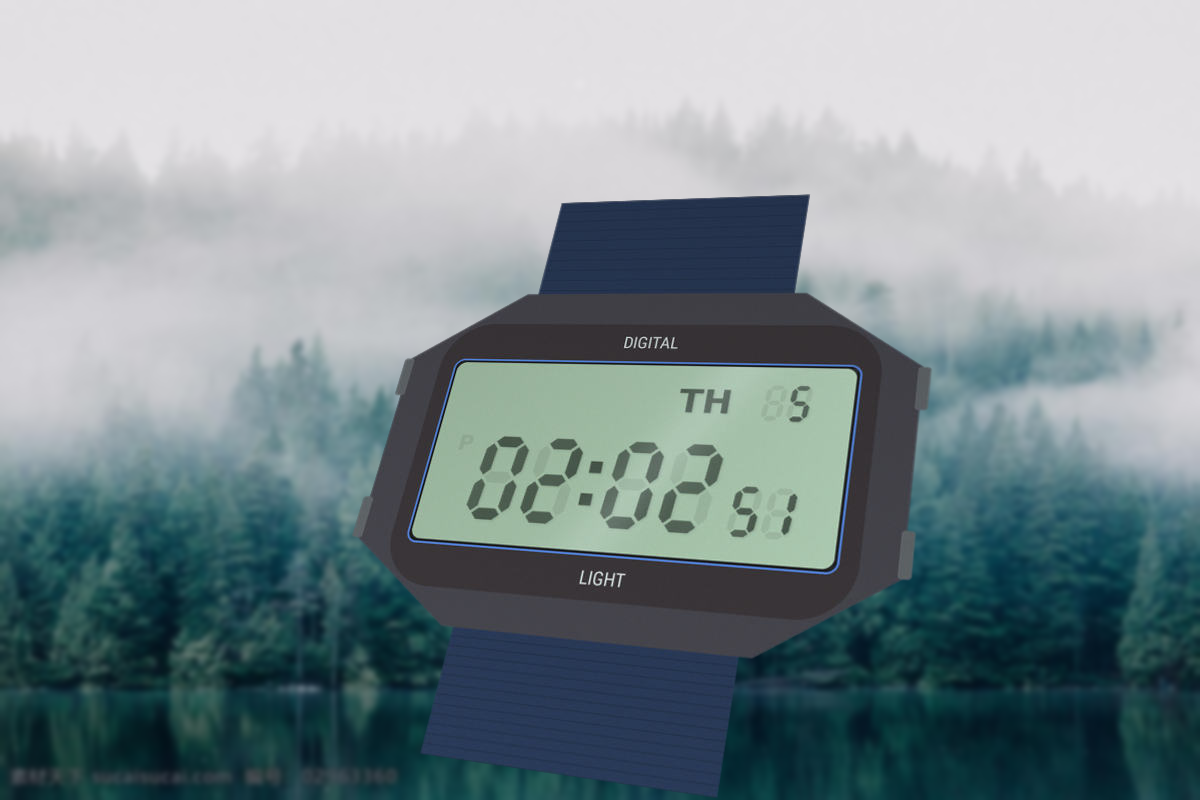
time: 2:02:51
